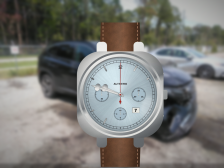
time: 9:48
